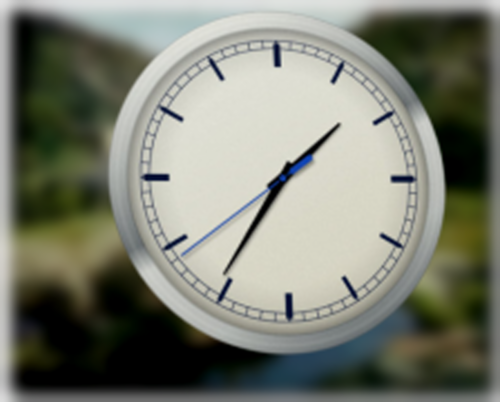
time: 1:35:39
